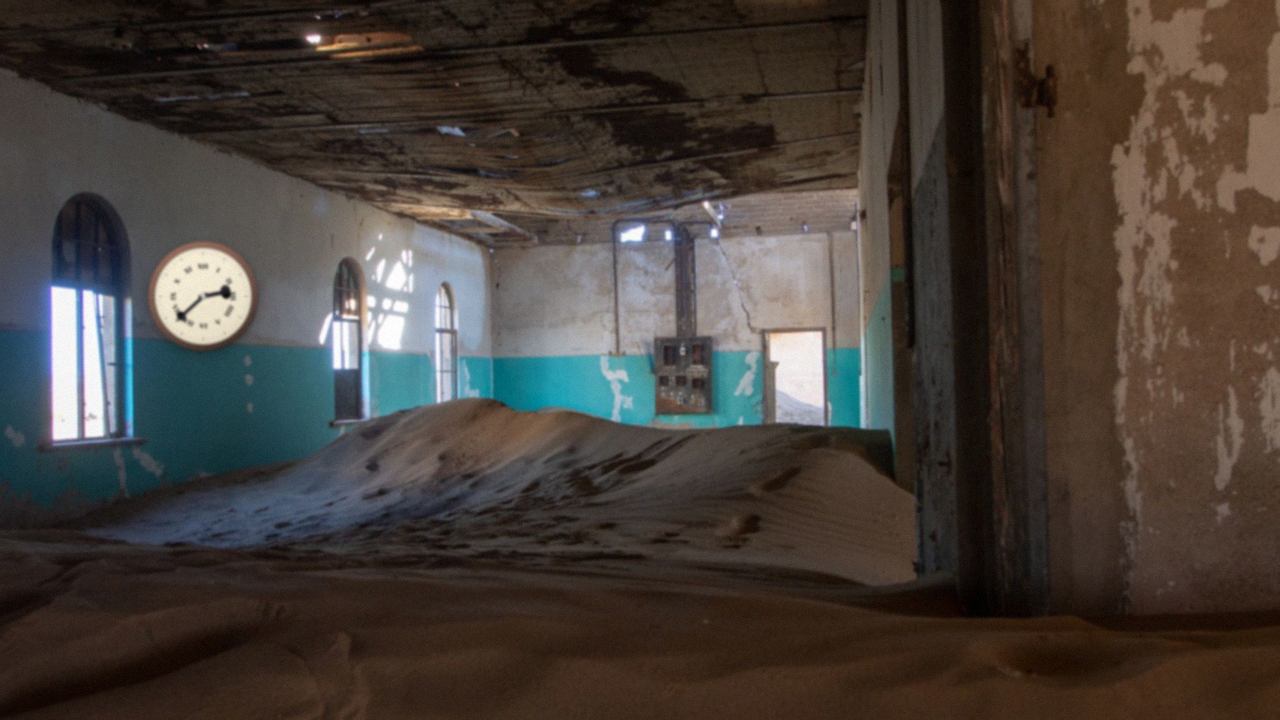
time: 2:38
